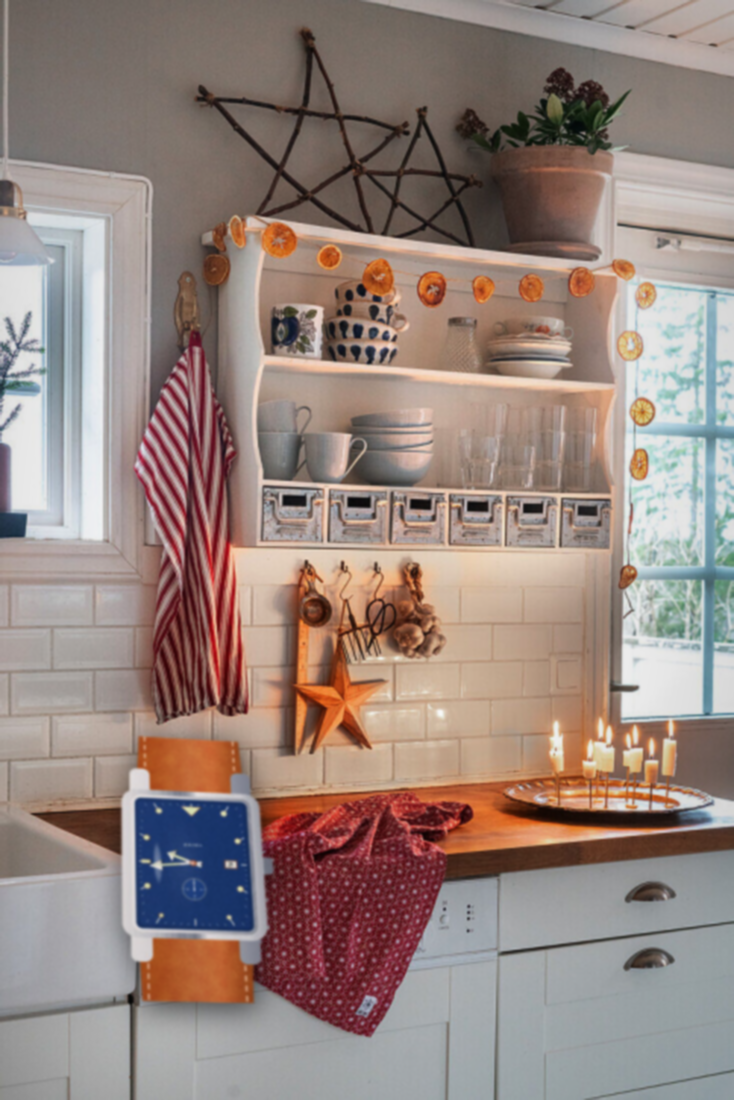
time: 9:44
